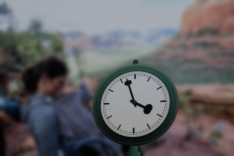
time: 3:57
